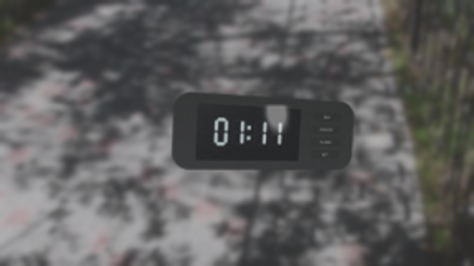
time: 1:11
